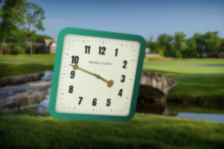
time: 3:48
